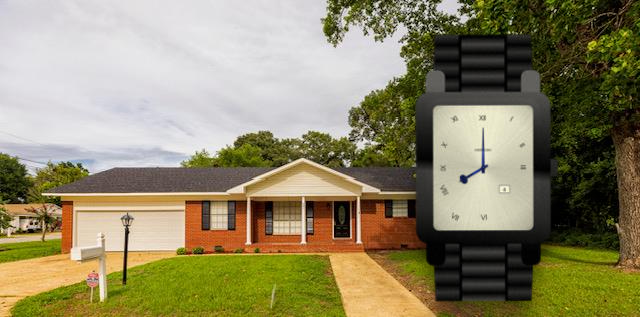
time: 8:00
